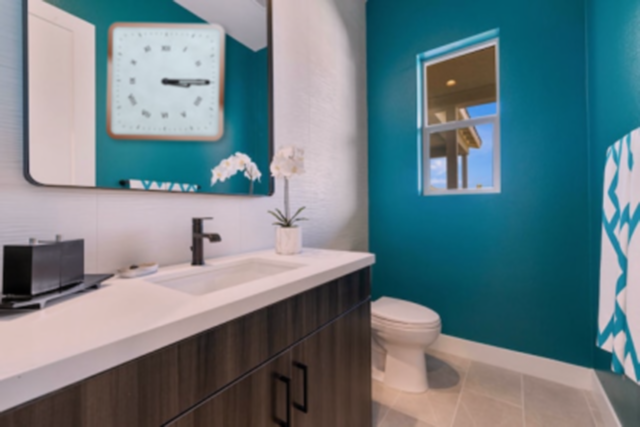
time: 3:15
